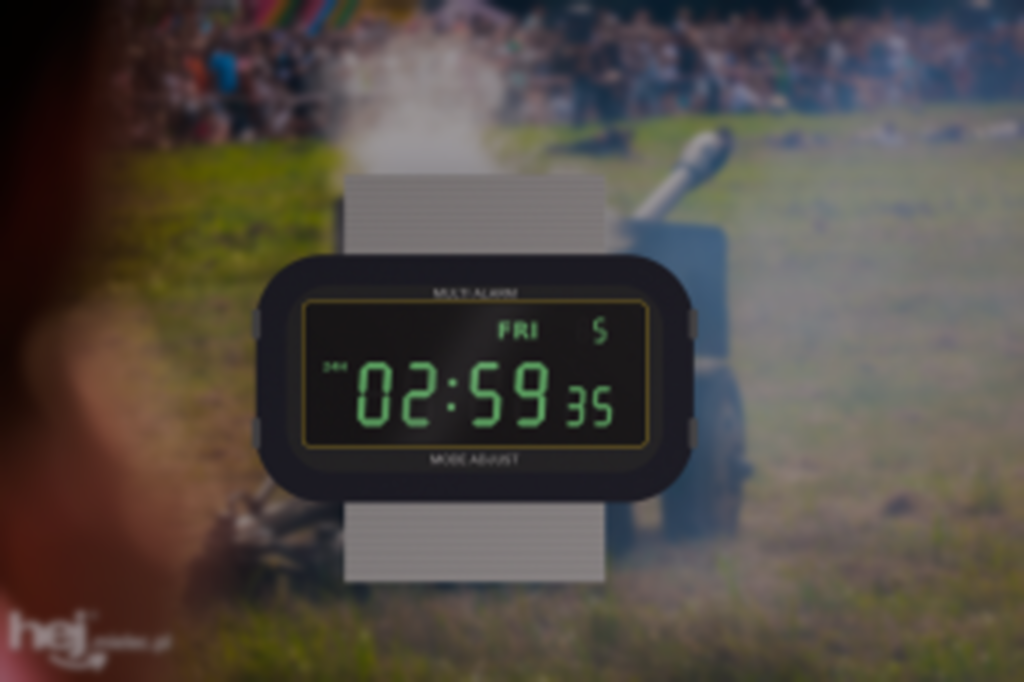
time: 2:59:35
